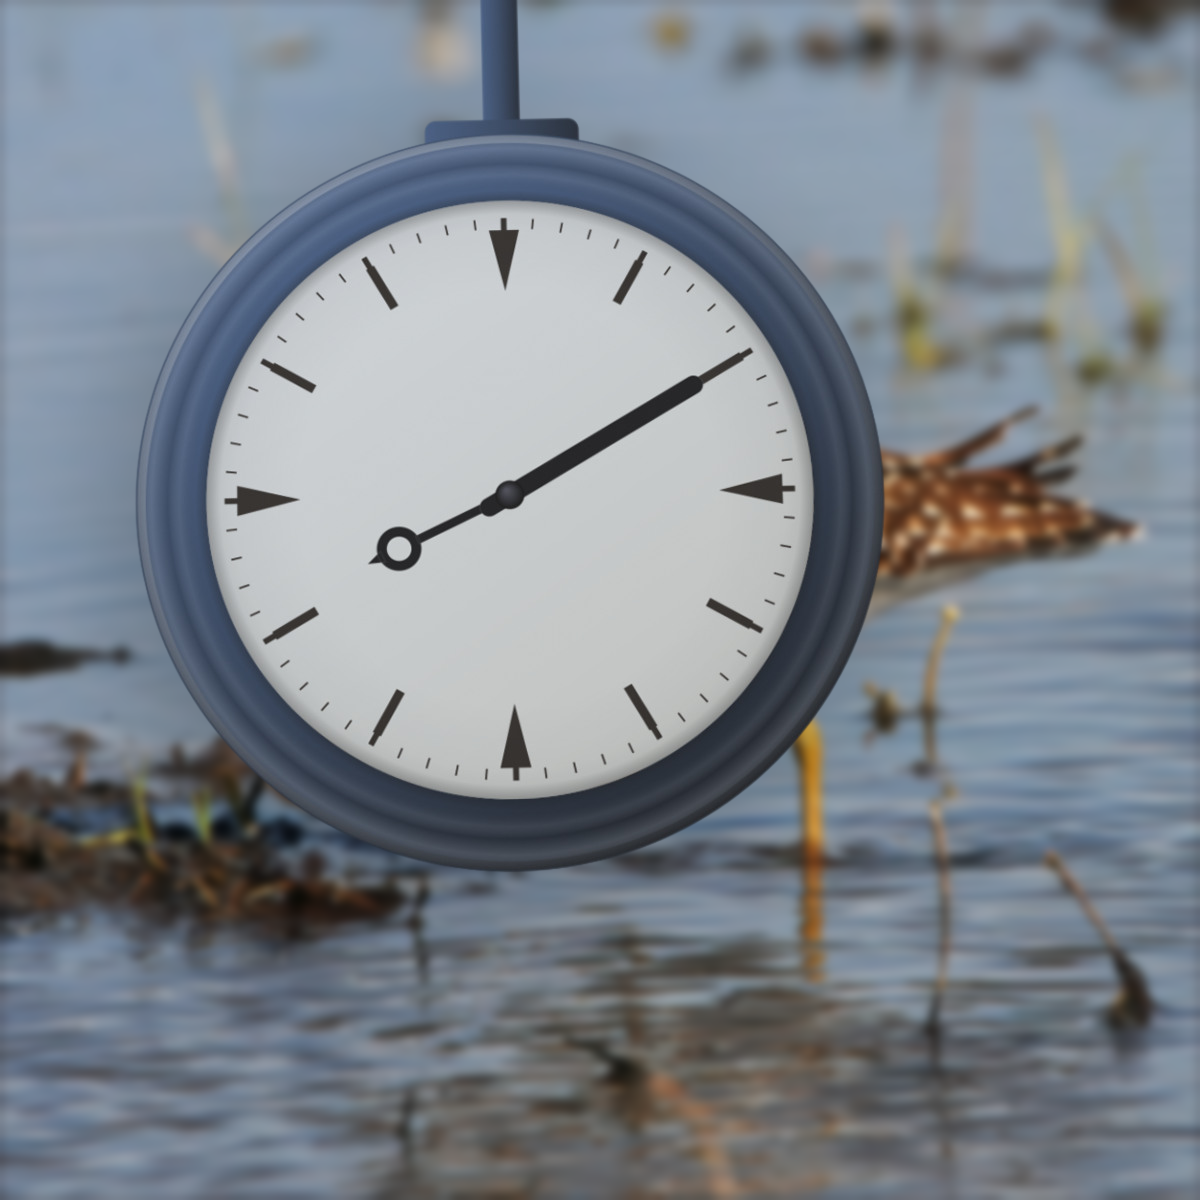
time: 8:10
